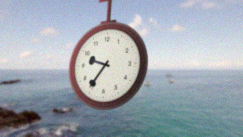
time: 9:36
